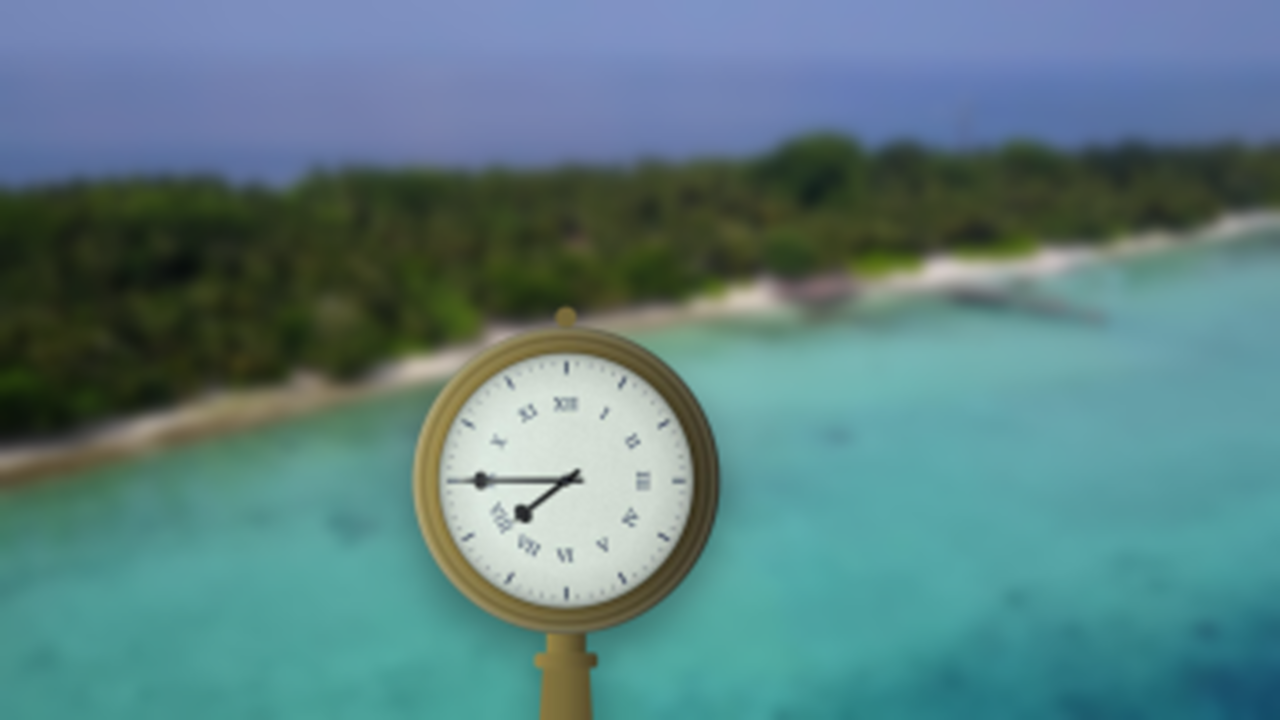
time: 7:45
